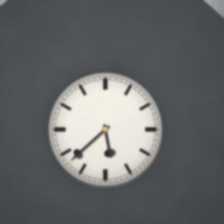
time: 5:38
